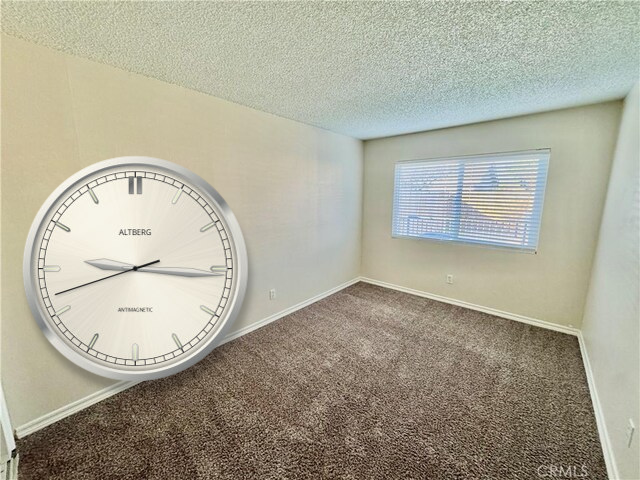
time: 9:15:42
